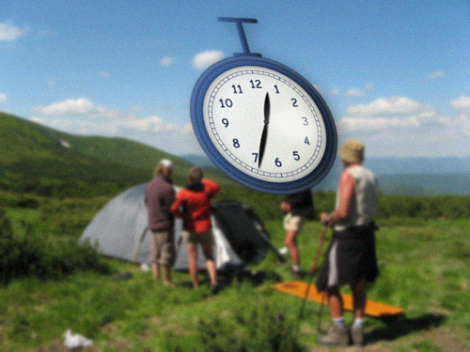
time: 12:34
